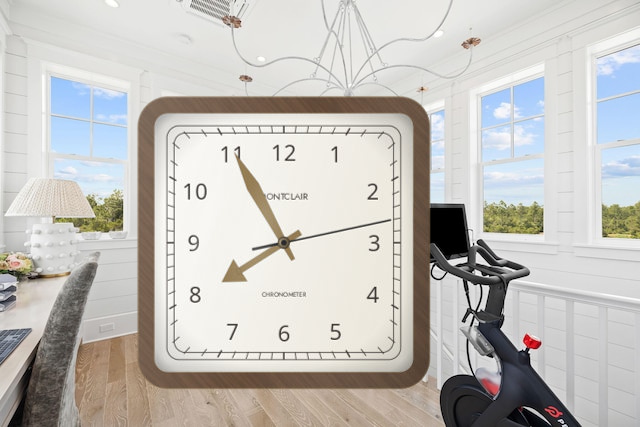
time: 7:55:13
